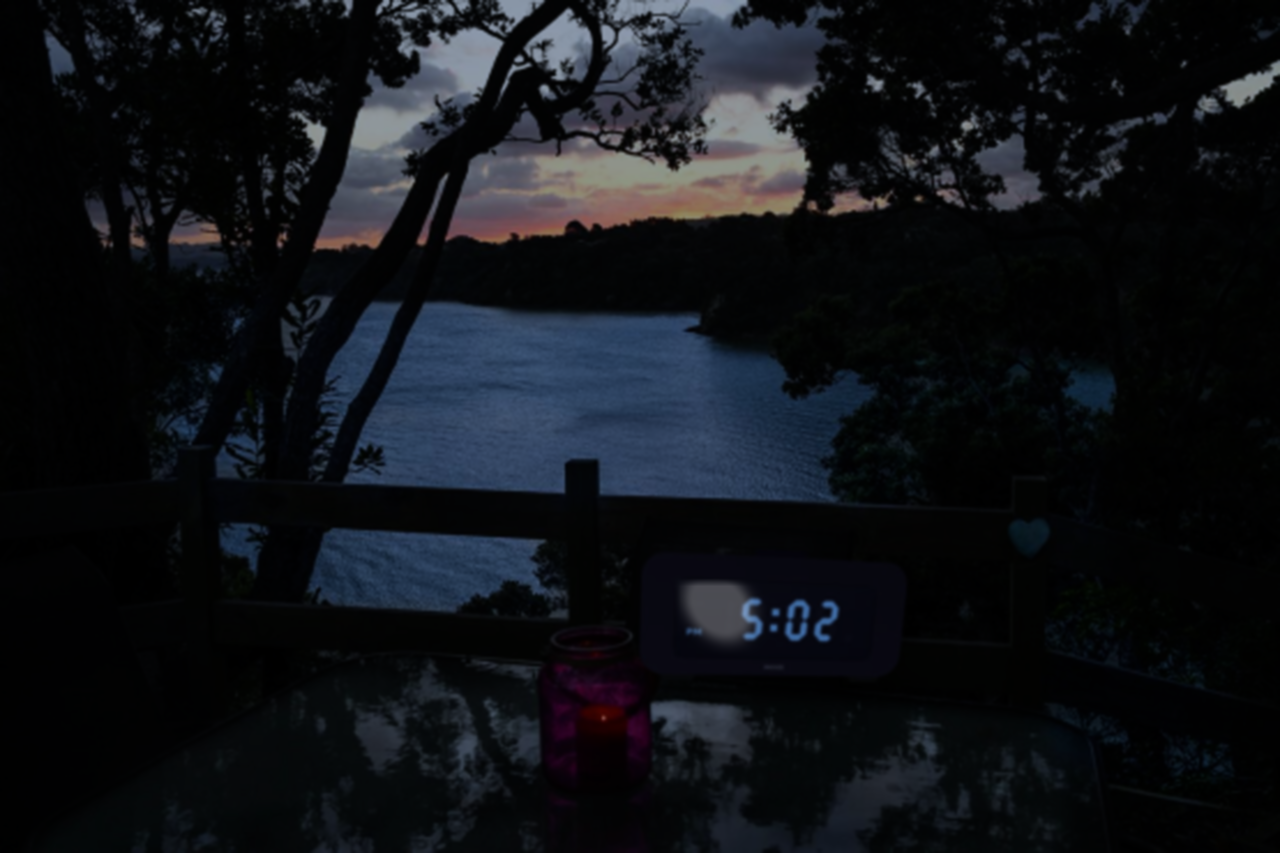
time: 5:02
